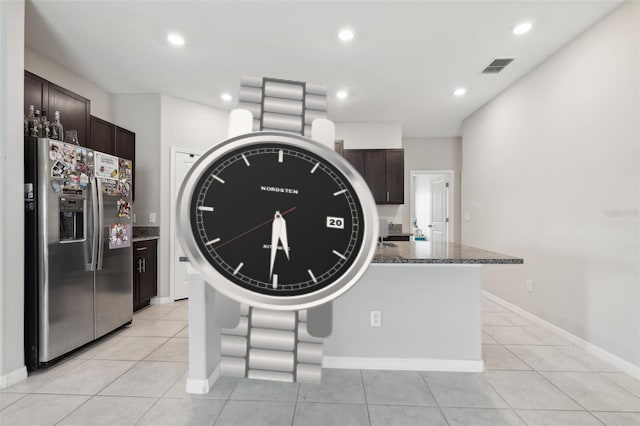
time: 5:30:39
